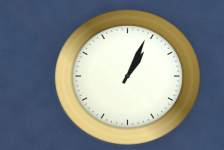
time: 1:04
